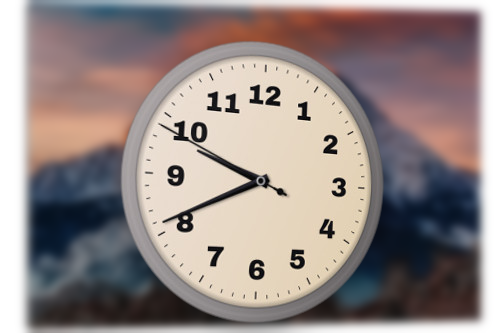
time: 9:40:49
